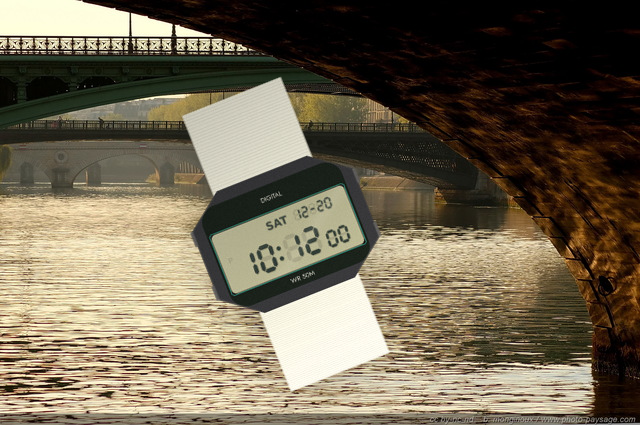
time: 10:12:00
